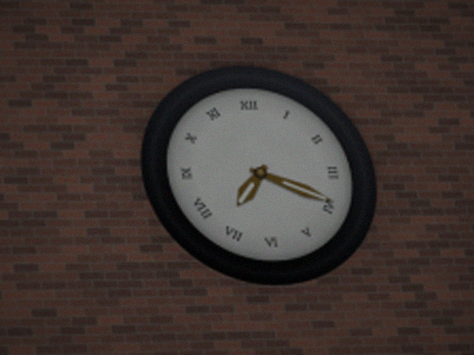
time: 7:19
